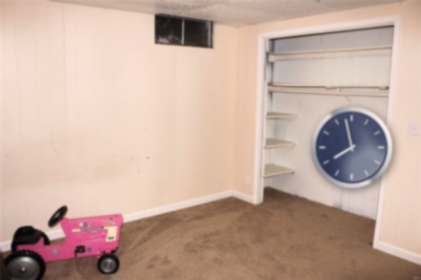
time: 7:58
